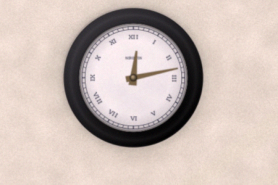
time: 12:13
